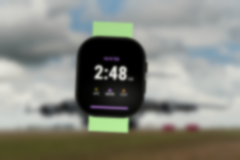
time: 2:48
